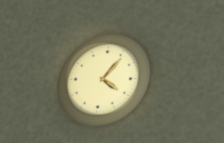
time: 4:06
